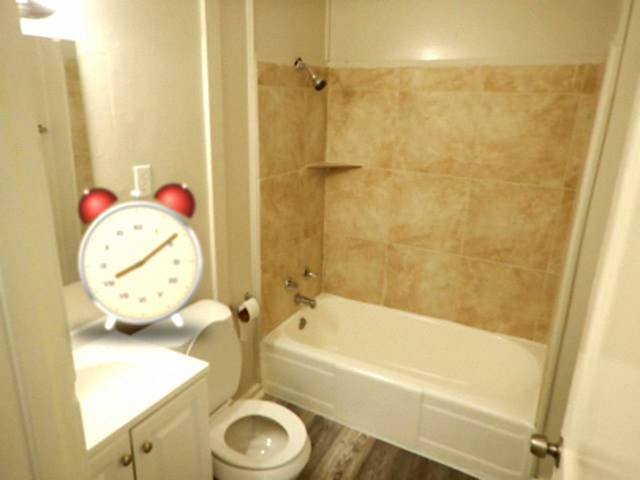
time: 8:09
